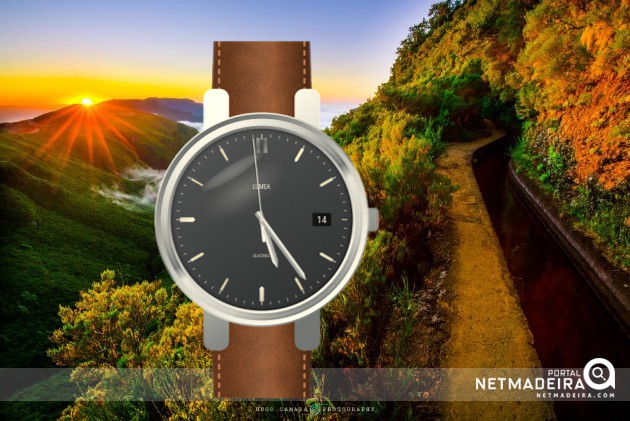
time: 5:23:59
